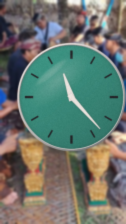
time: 11:23
